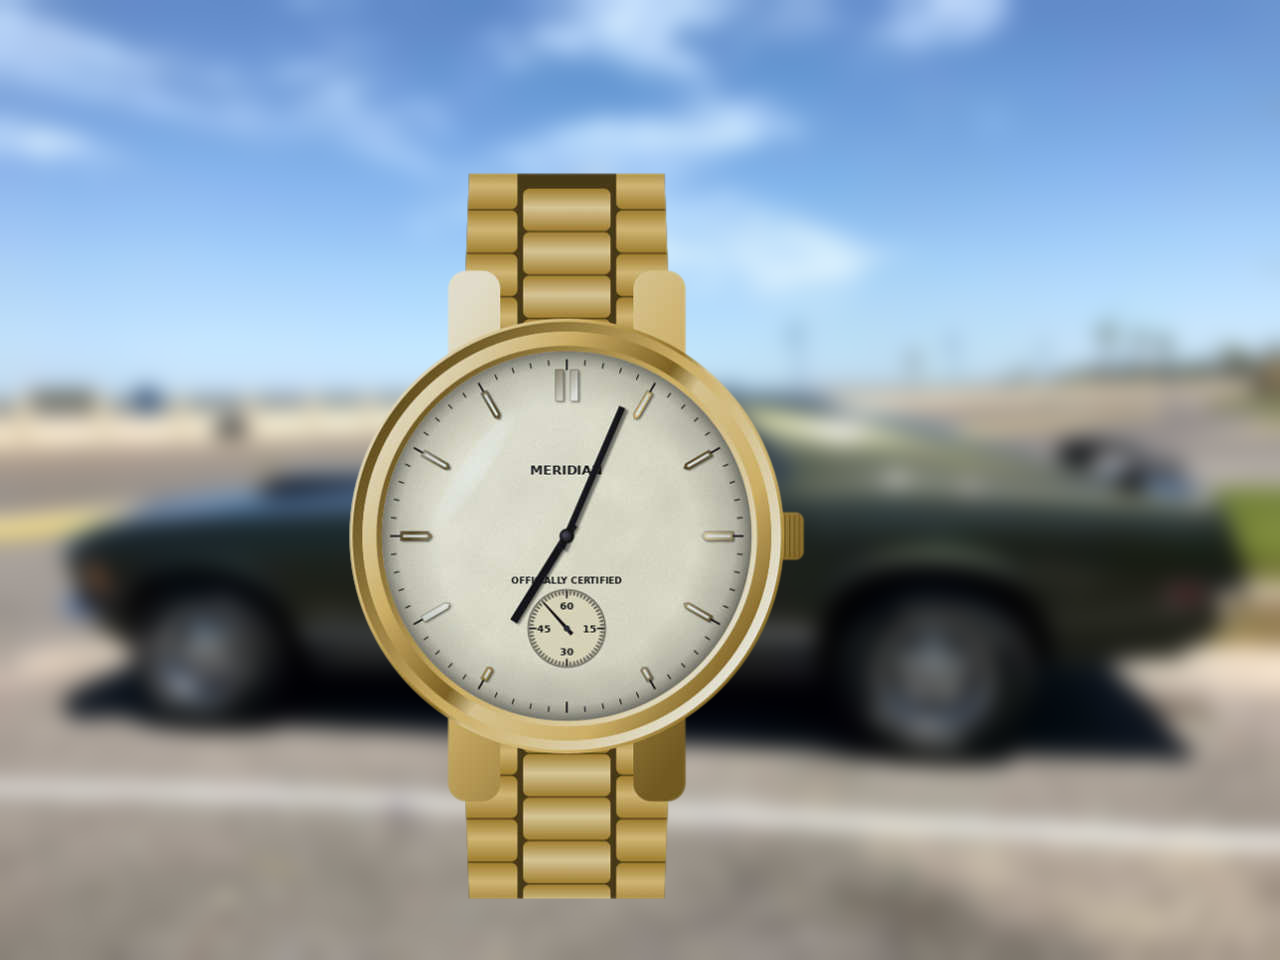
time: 7:03:53
